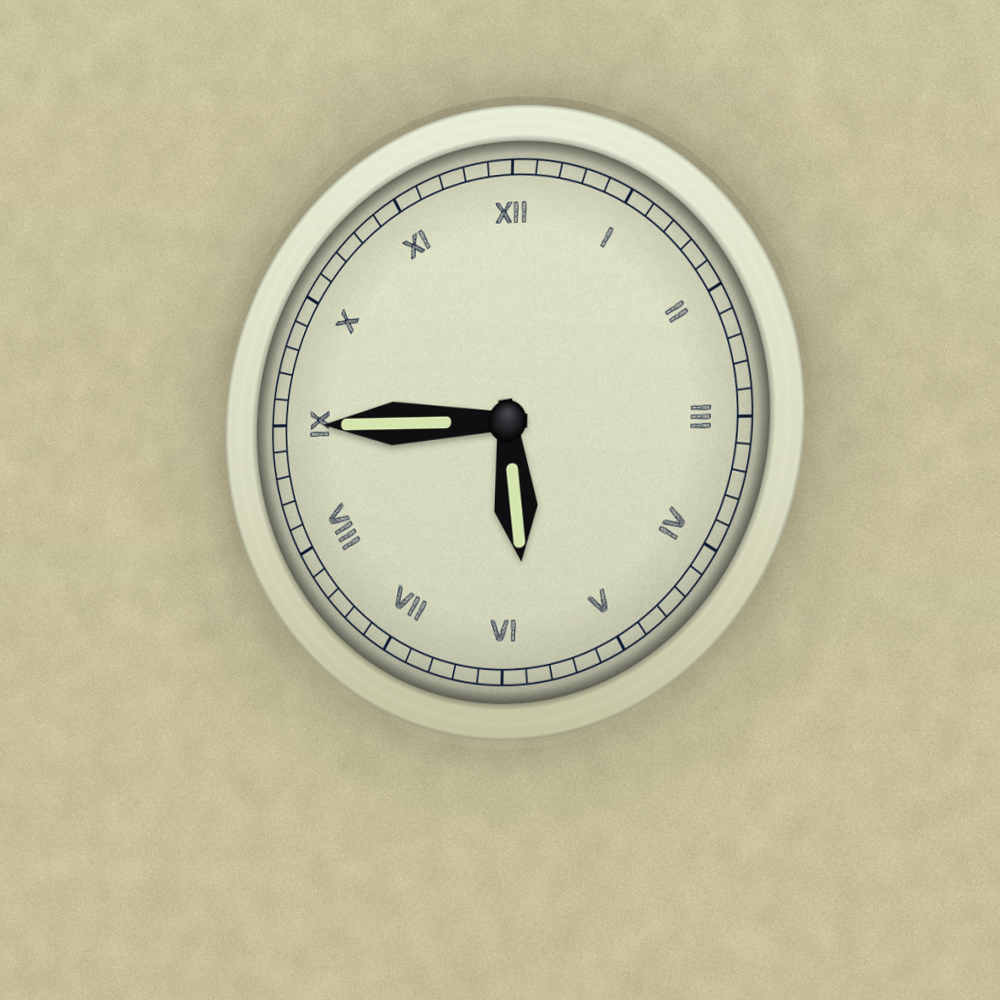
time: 5:45
